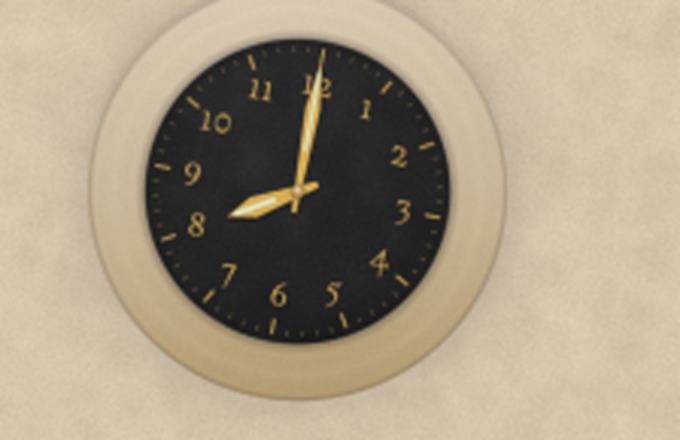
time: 8:00
